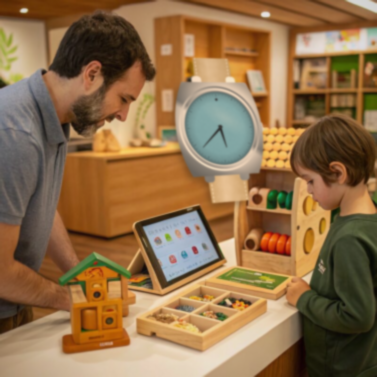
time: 5:38
